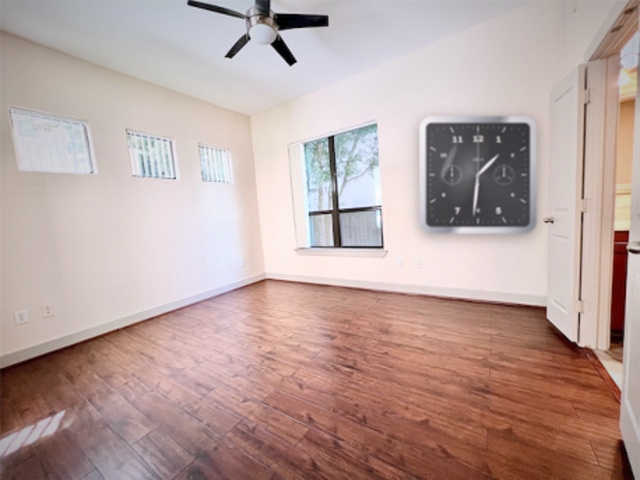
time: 1:31
